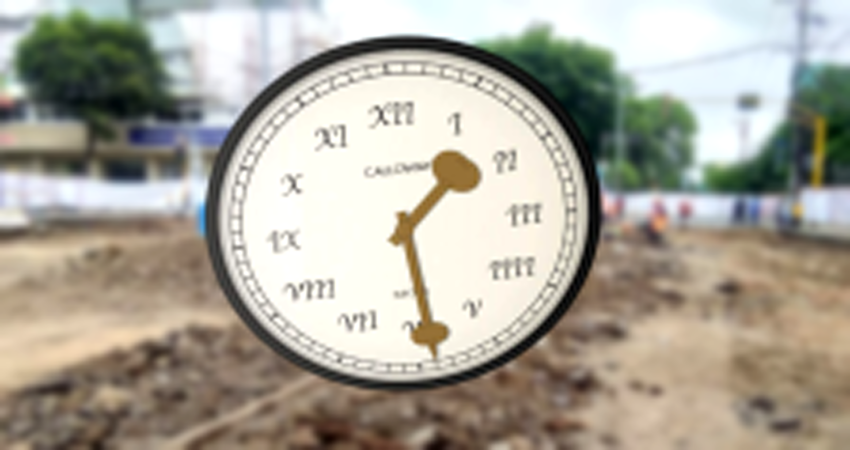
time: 1:29
